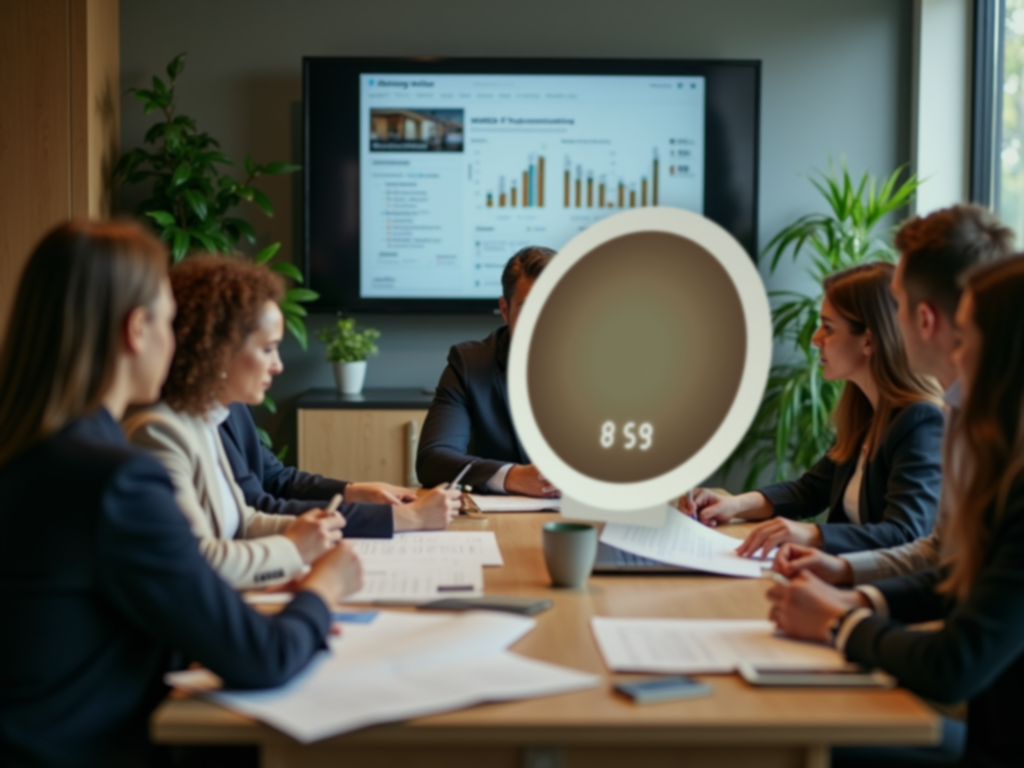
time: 8:59
